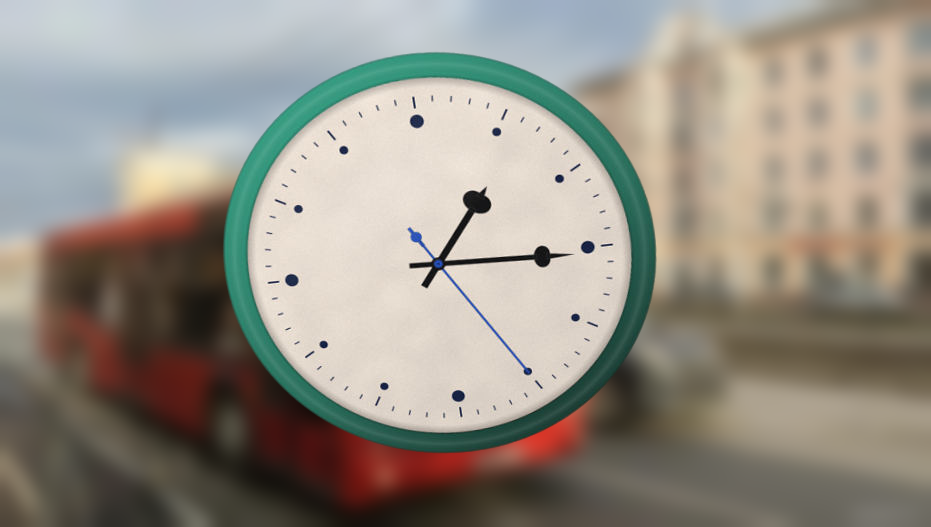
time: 1:15:25
